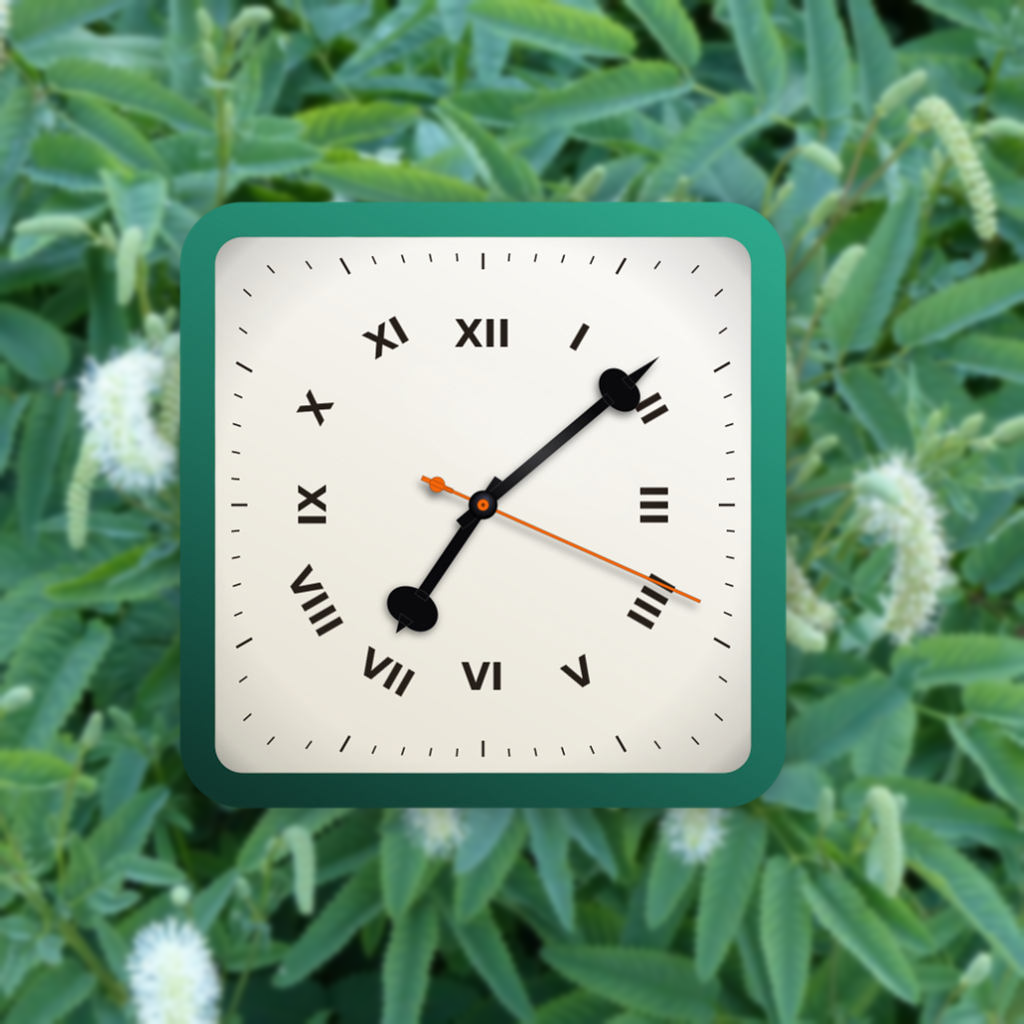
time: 7:08:19
